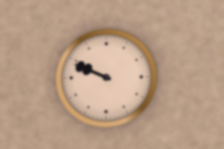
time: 9:49
